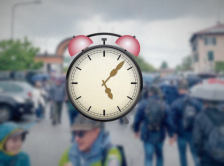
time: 5:07
